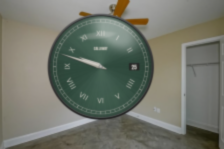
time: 9:48
